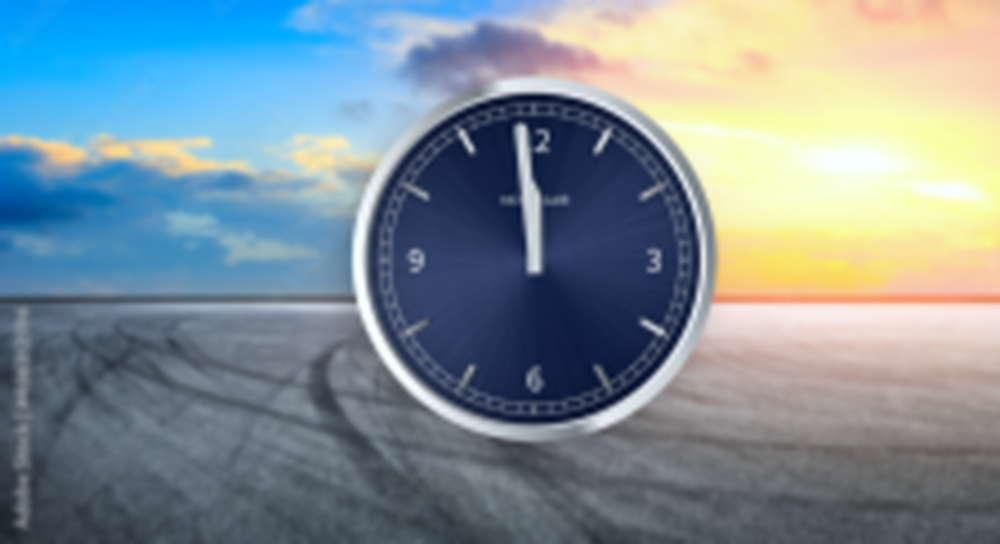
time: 11:59
